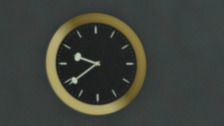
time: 9:39
